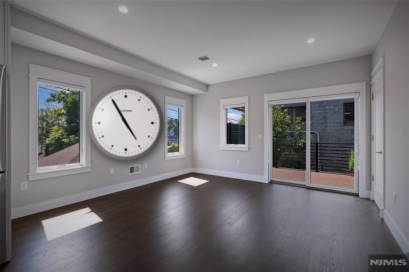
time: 4:55
